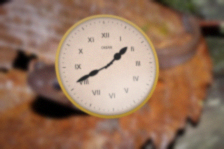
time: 1:41
